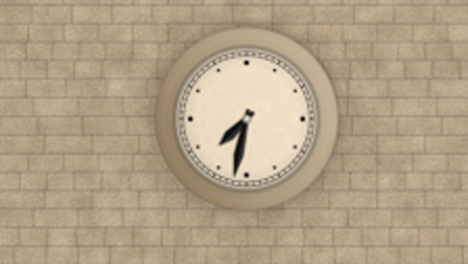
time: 7:32
